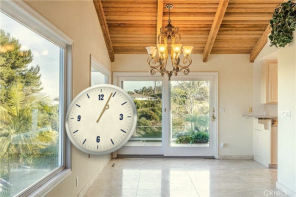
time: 1:04
